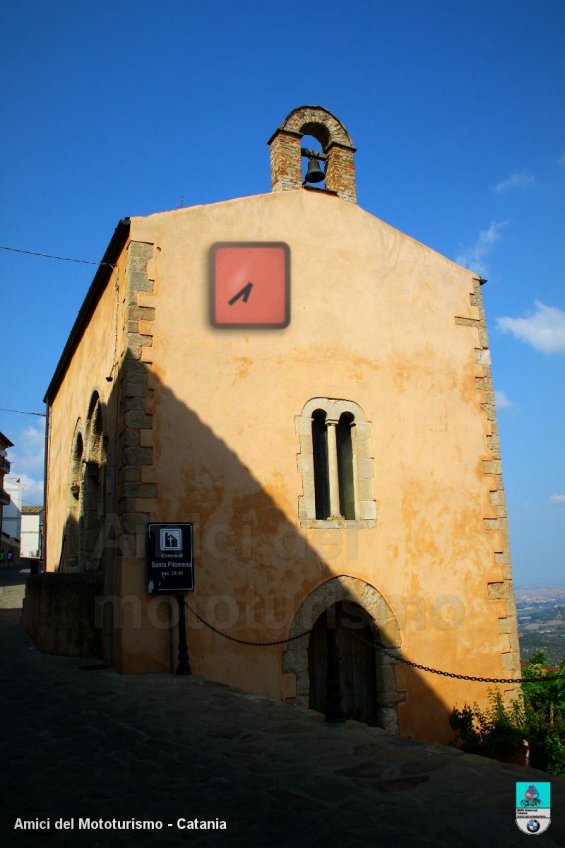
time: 6:38
